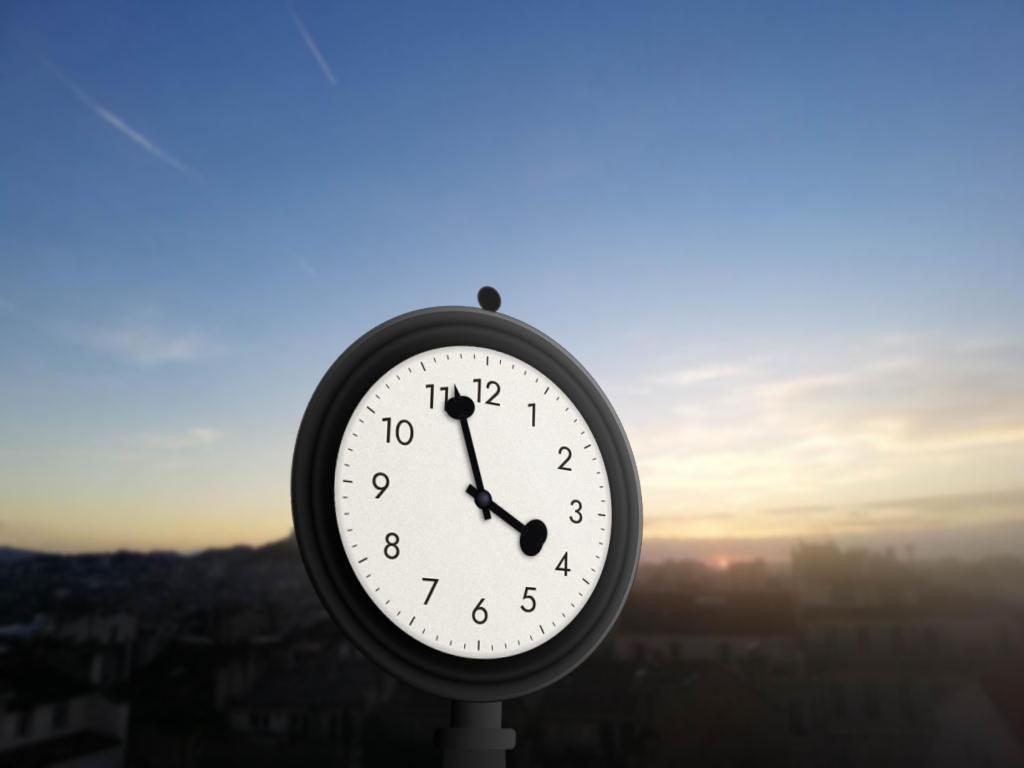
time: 3:57
